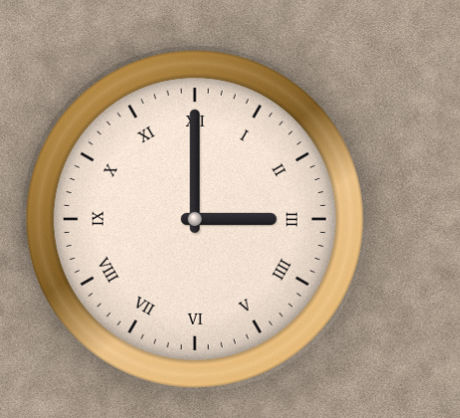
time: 3:00
